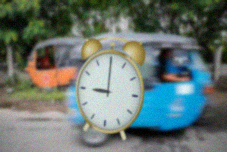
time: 9:00
